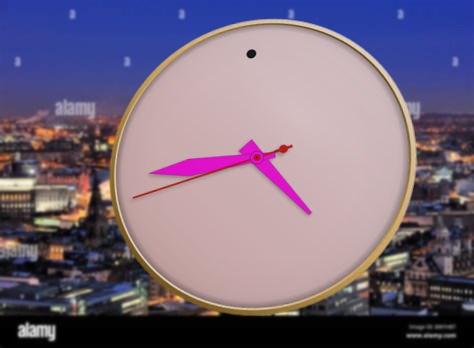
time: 4:44:43
